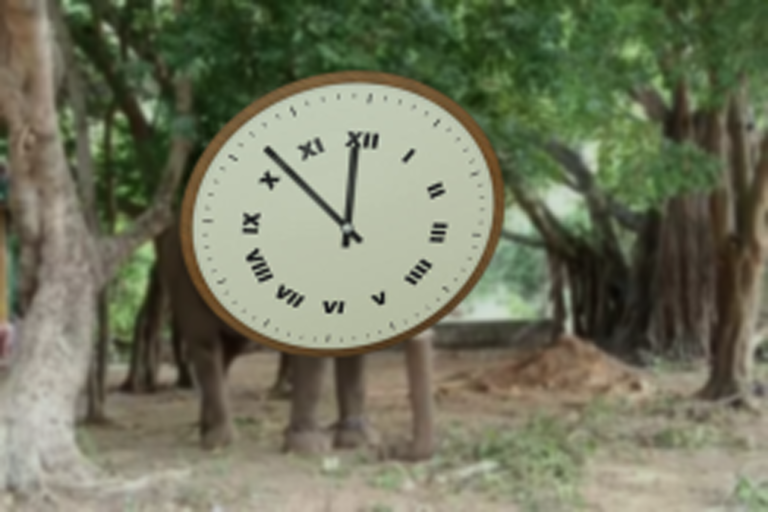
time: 11:52
